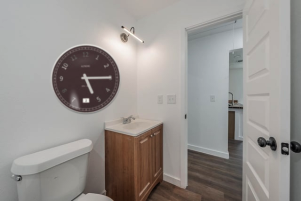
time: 5:15
